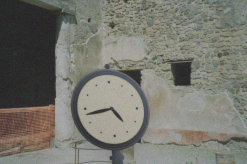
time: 4:43
